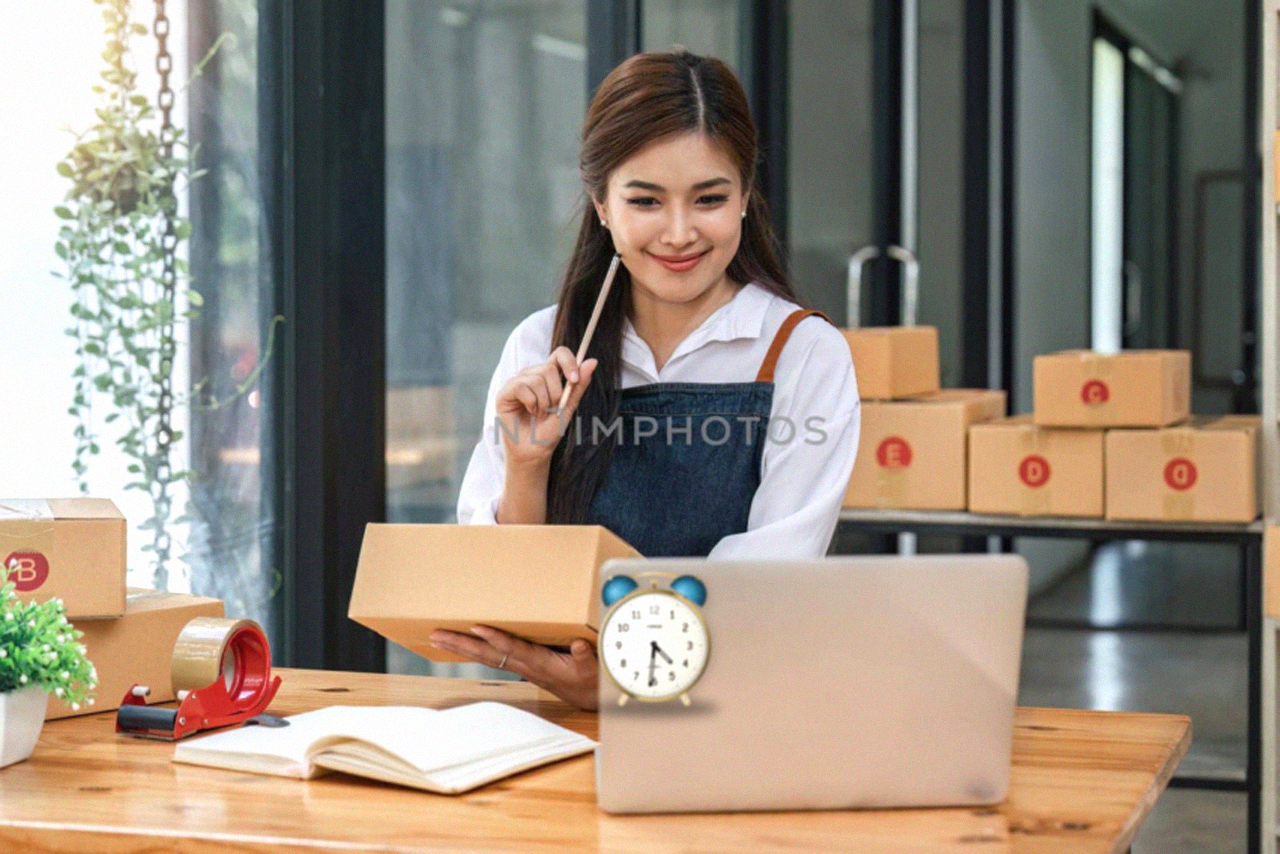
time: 4:31
